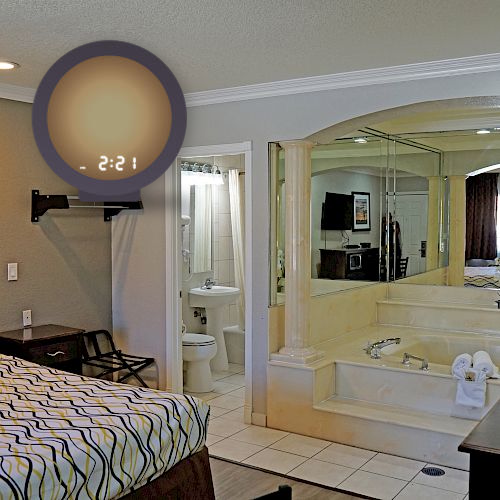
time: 2:21
